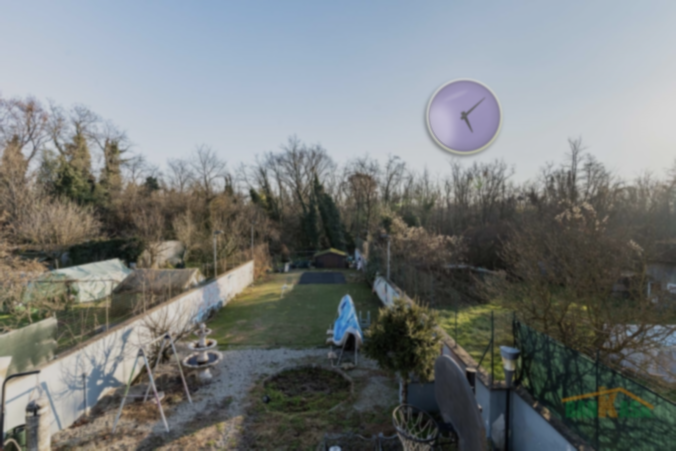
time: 5:08
